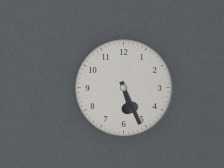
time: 5:26
